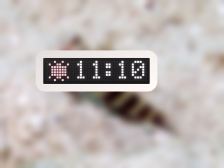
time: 11:10
